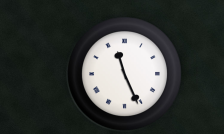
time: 11:26
